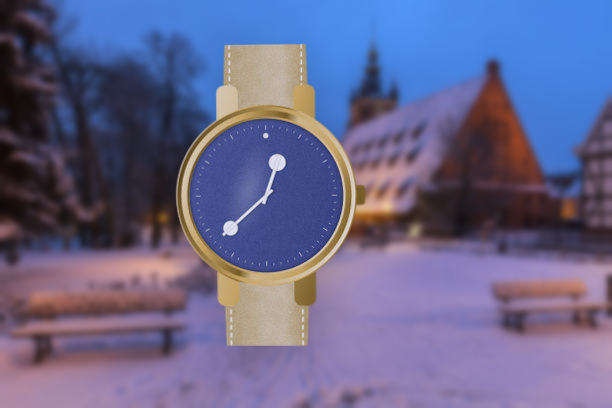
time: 12:38
